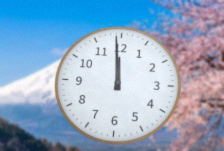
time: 11:59
